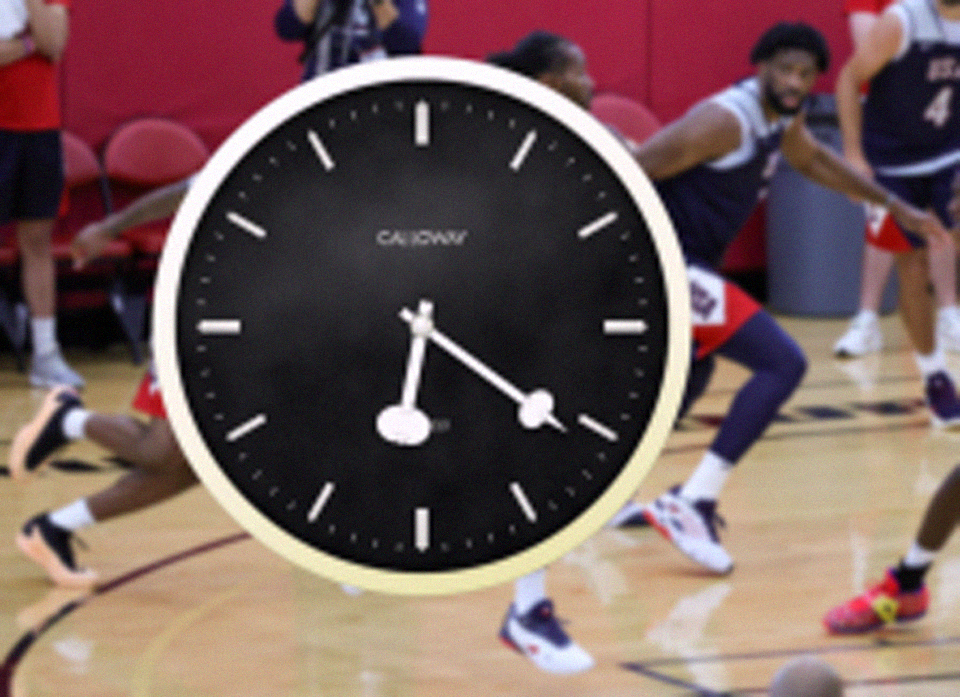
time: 6:21
